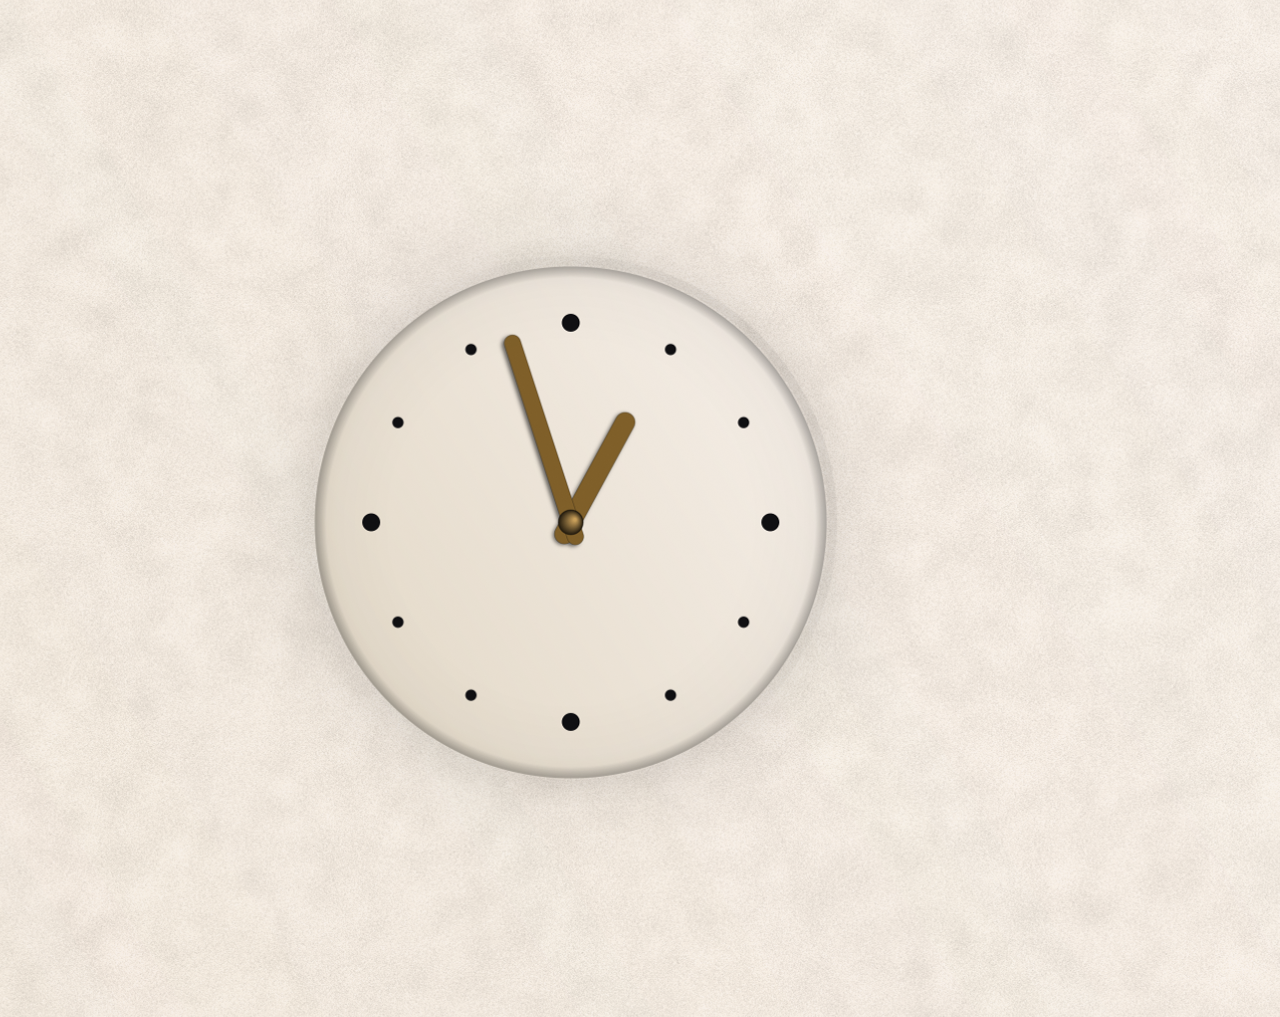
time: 12:57
